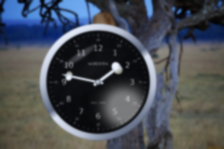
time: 1:47
